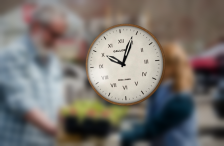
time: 10:04
